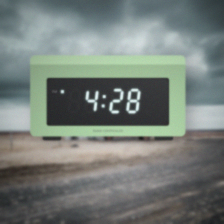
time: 4:28
